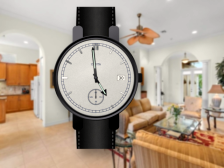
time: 4:59
